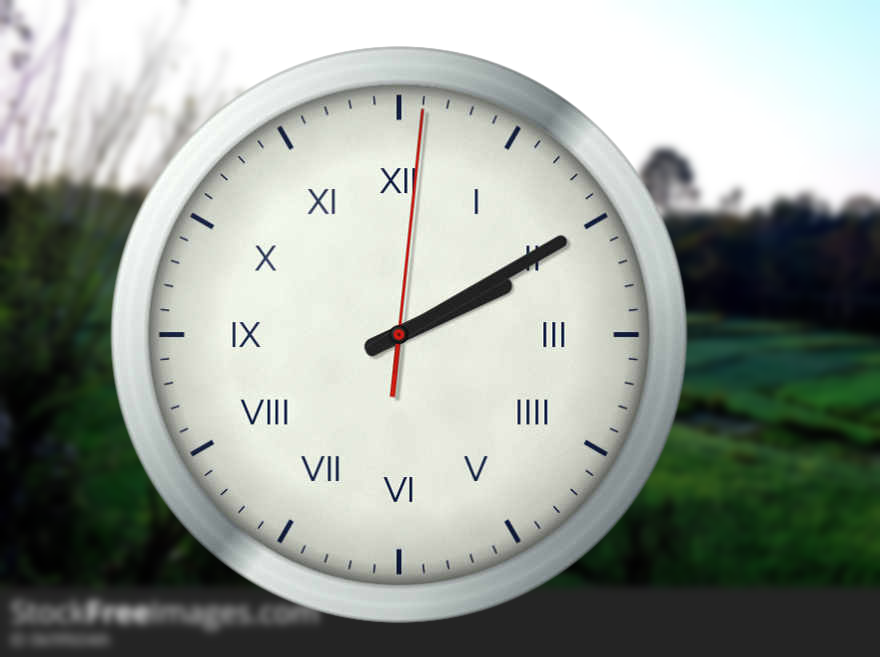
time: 2:10:01
